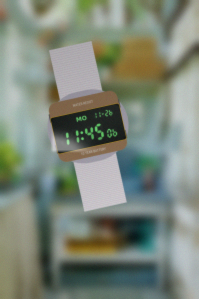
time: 11:45:06
